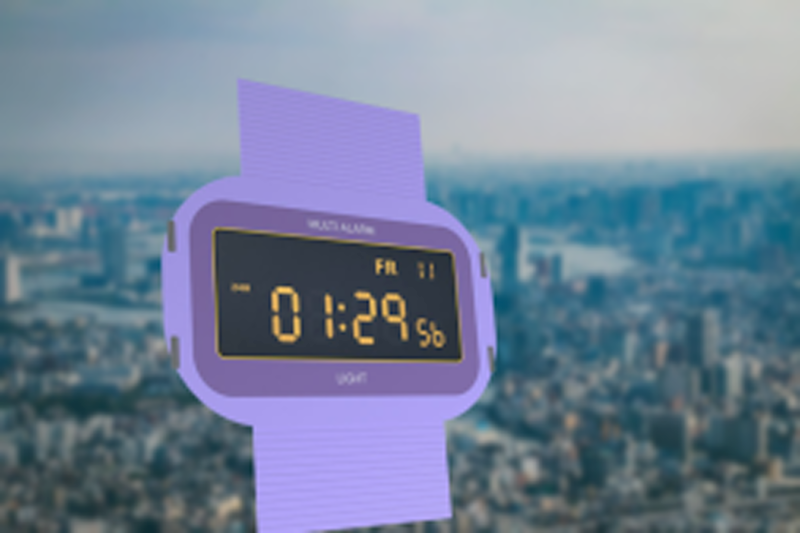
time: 1:29:56
